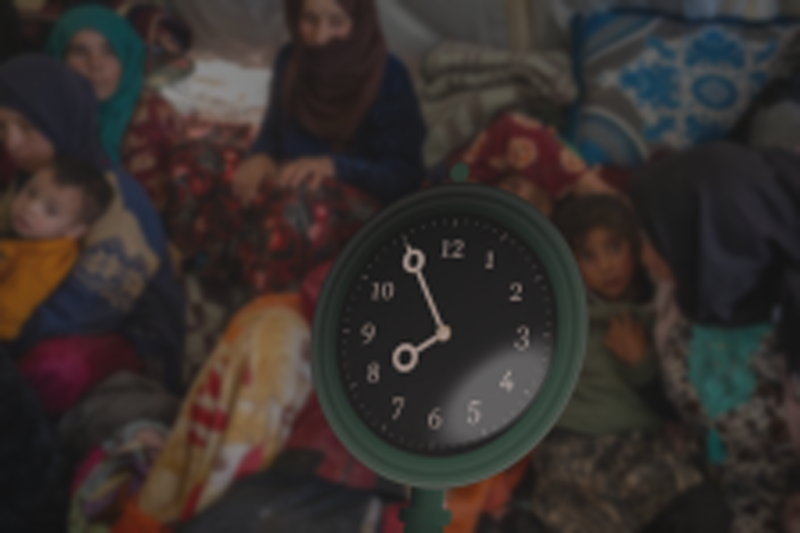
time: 7:55
